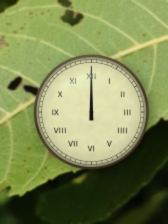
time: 12:00
